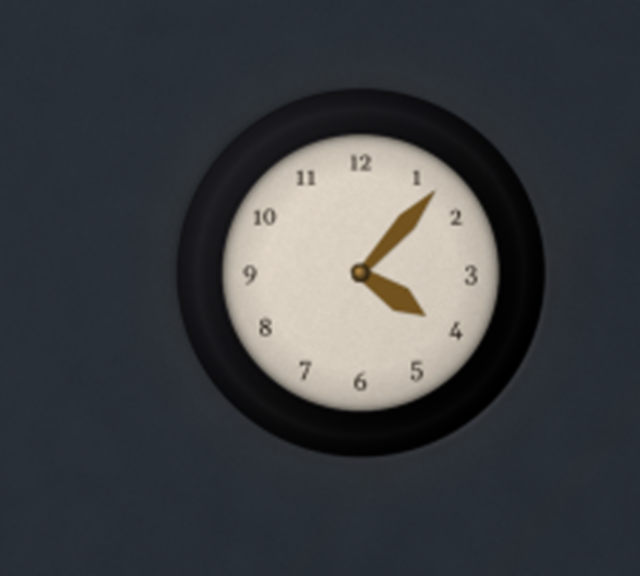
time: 4:07
